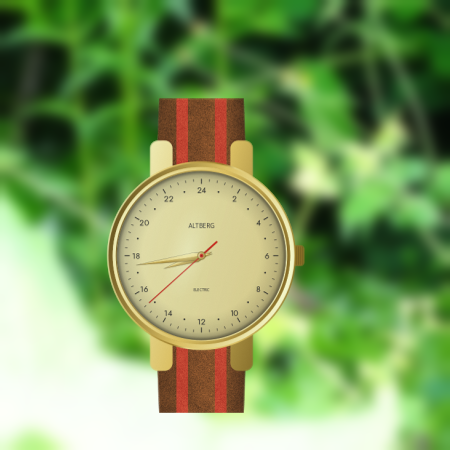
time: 16:43:38
